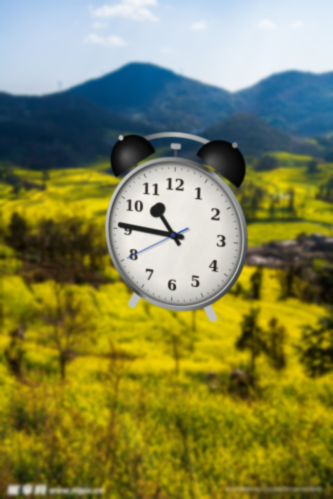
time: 10:45:40
